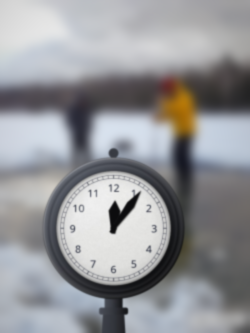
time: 12:06
